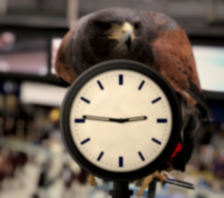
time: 2:46
